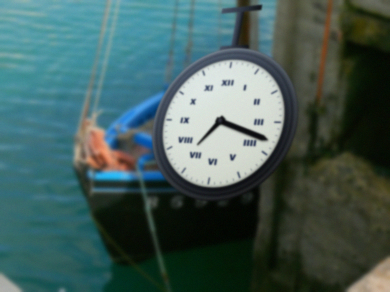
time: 7:18
